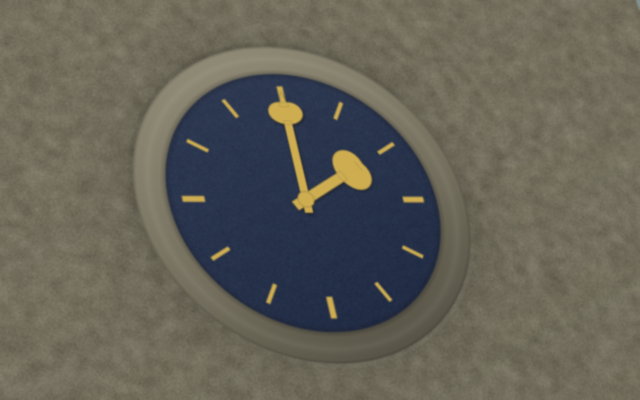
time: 2:00
